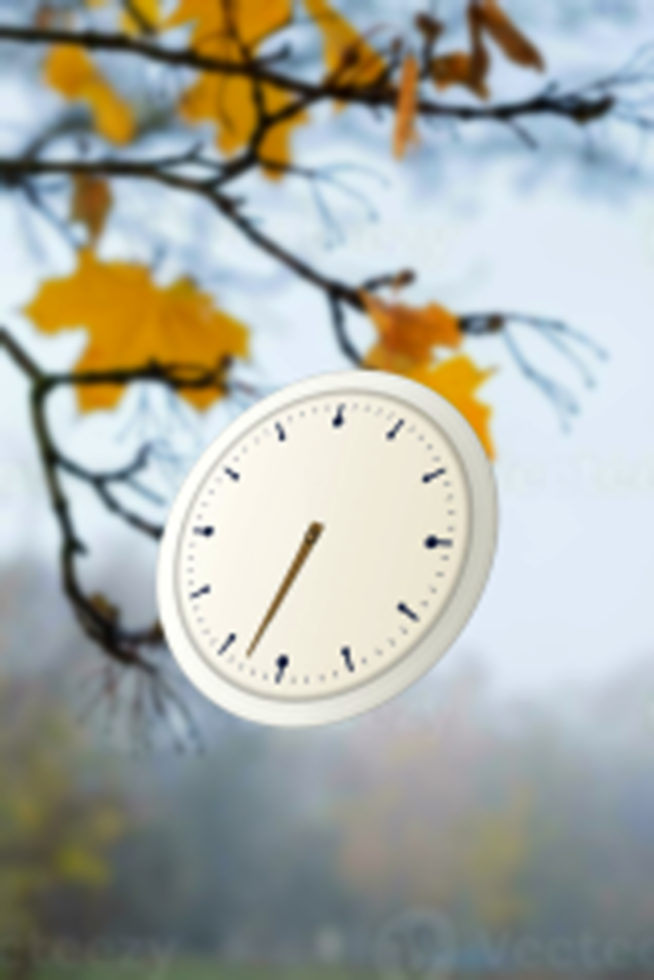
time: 6:33
